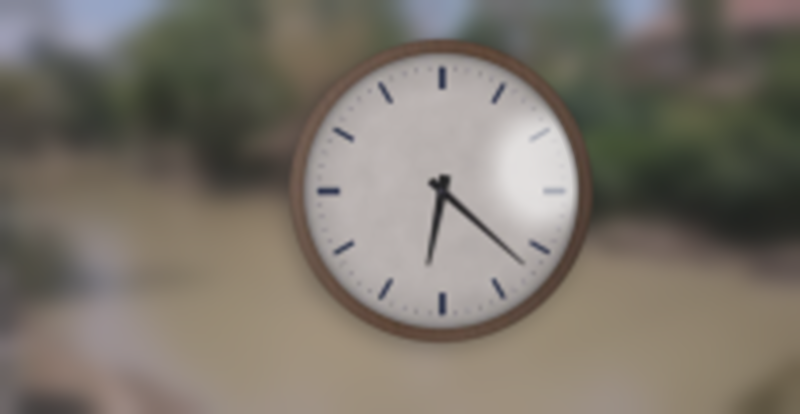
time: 6:22
